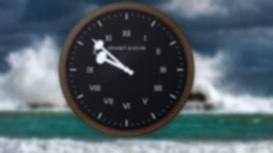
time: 9:52
